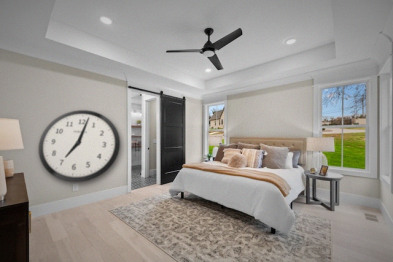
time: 7:02
